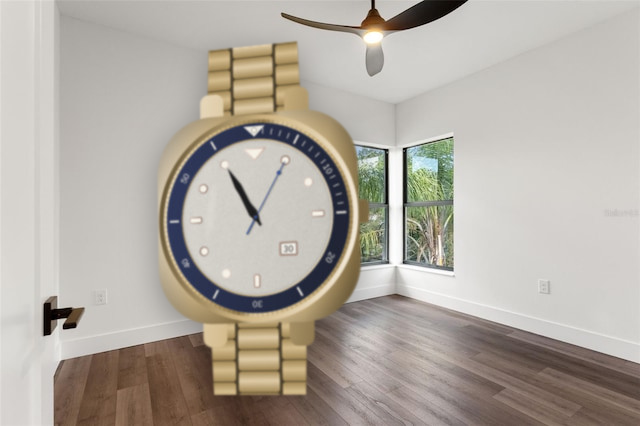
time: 10:55:05
